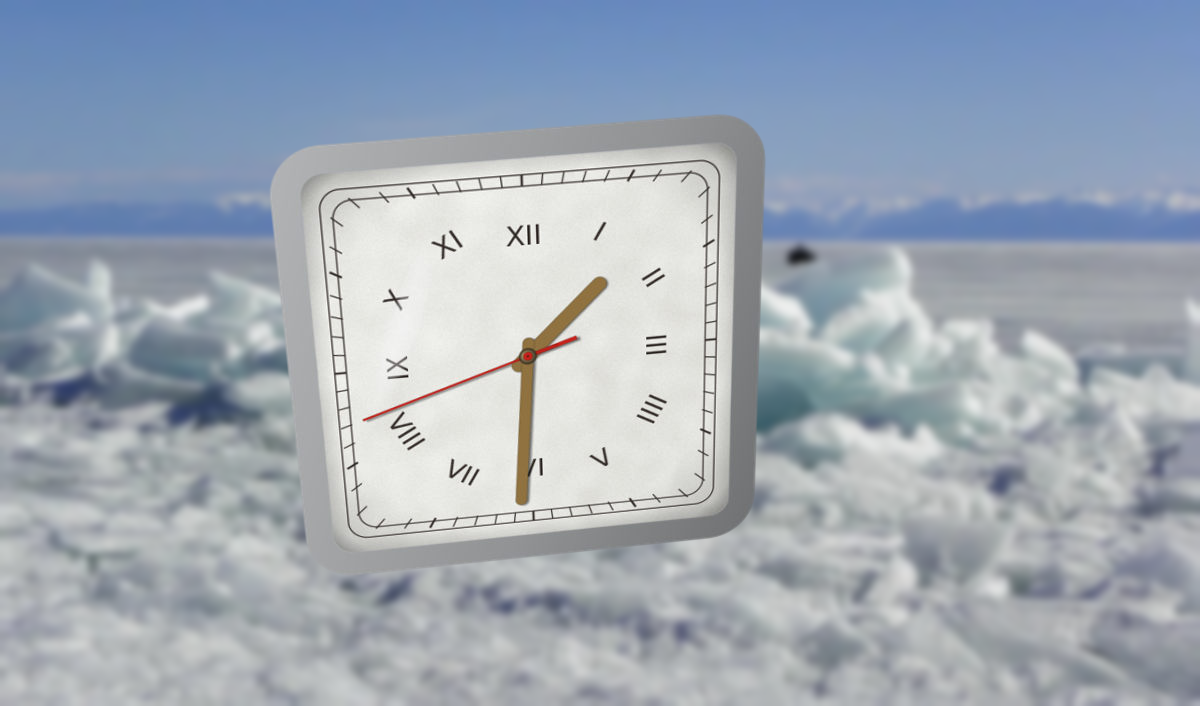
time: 1:30:42
